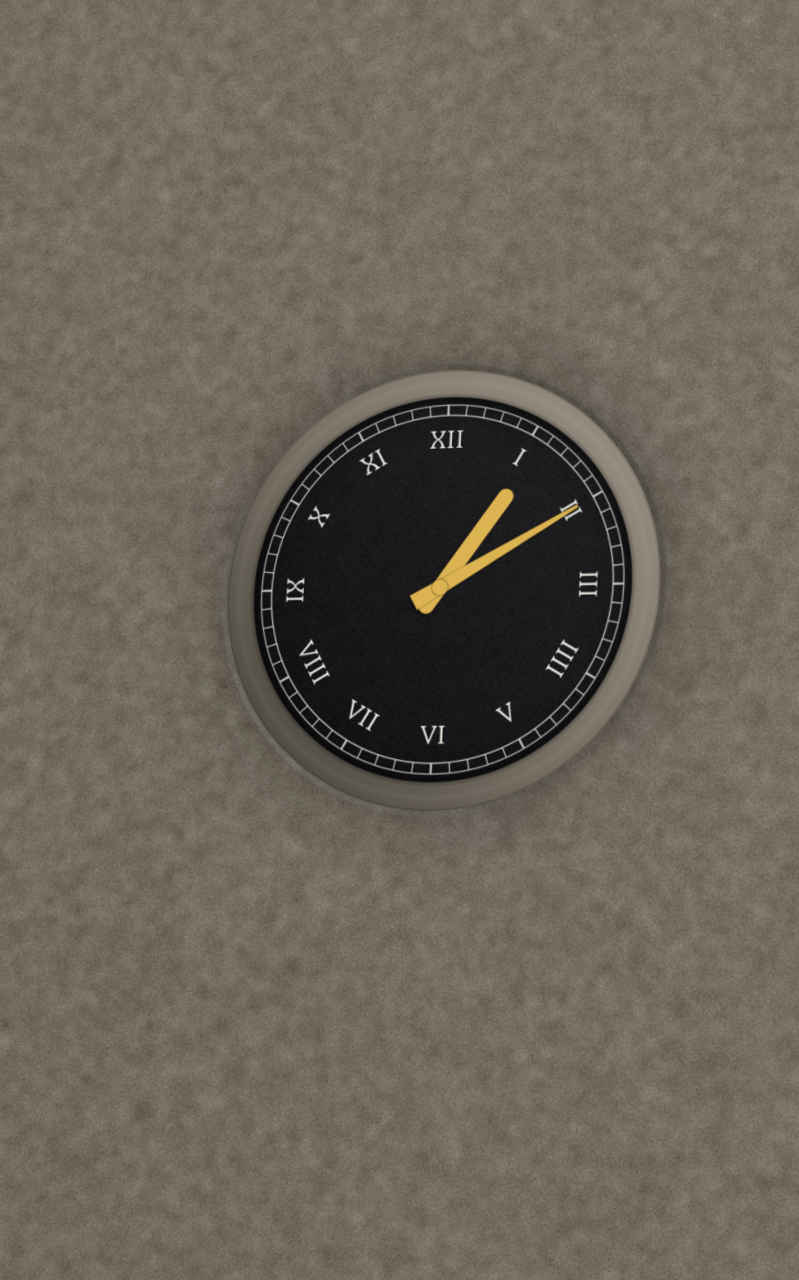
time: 1:10
